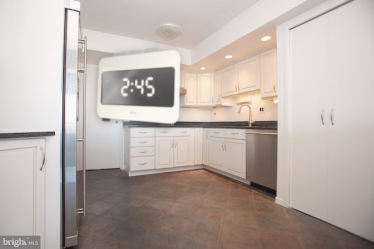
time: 2:45
